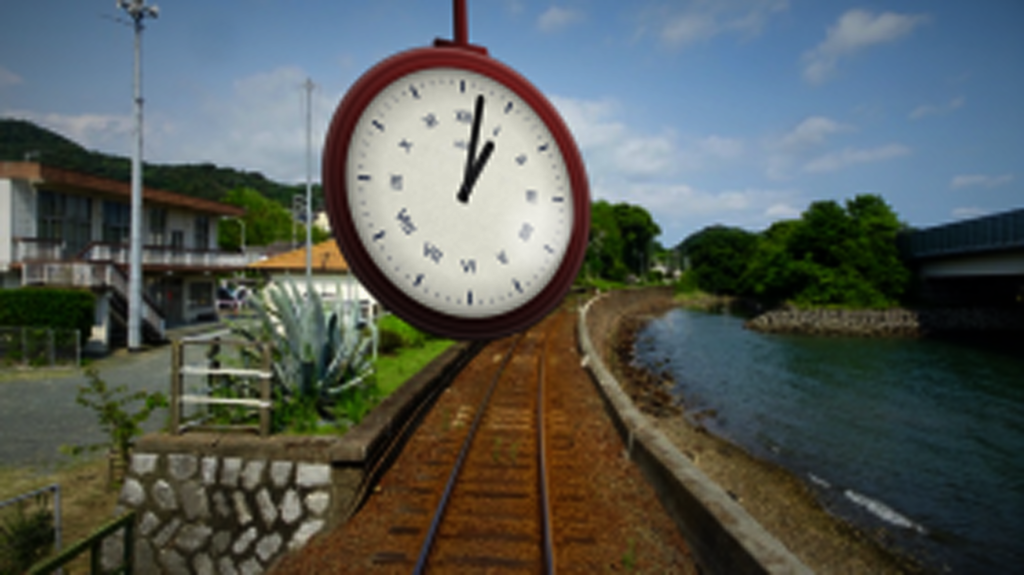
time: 1:02
